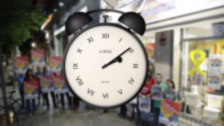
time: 2:09
